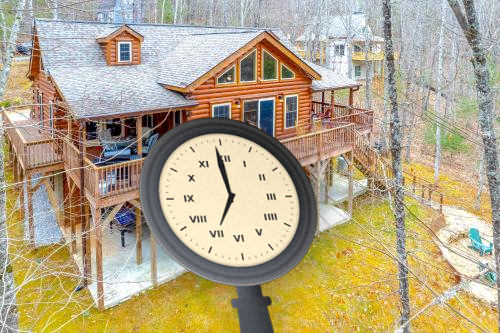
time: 6:59
